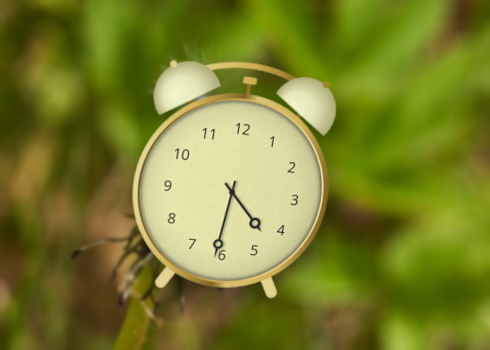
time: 4:31
